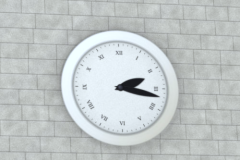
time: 2:17
